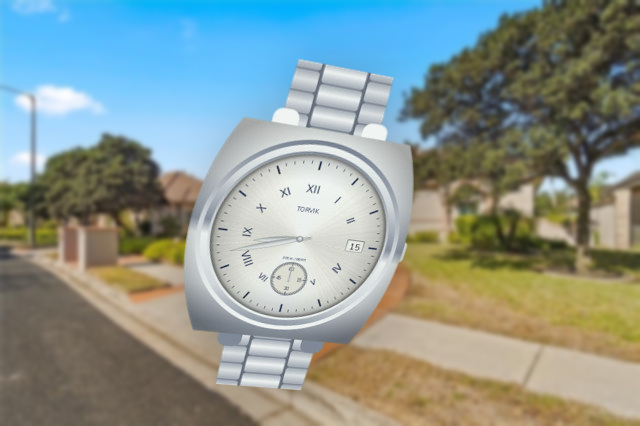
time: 8:42
